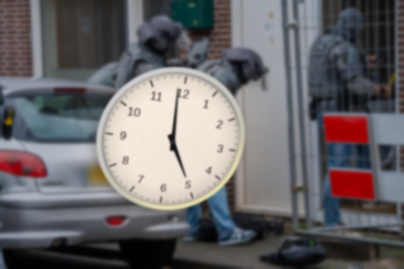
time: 4:59
